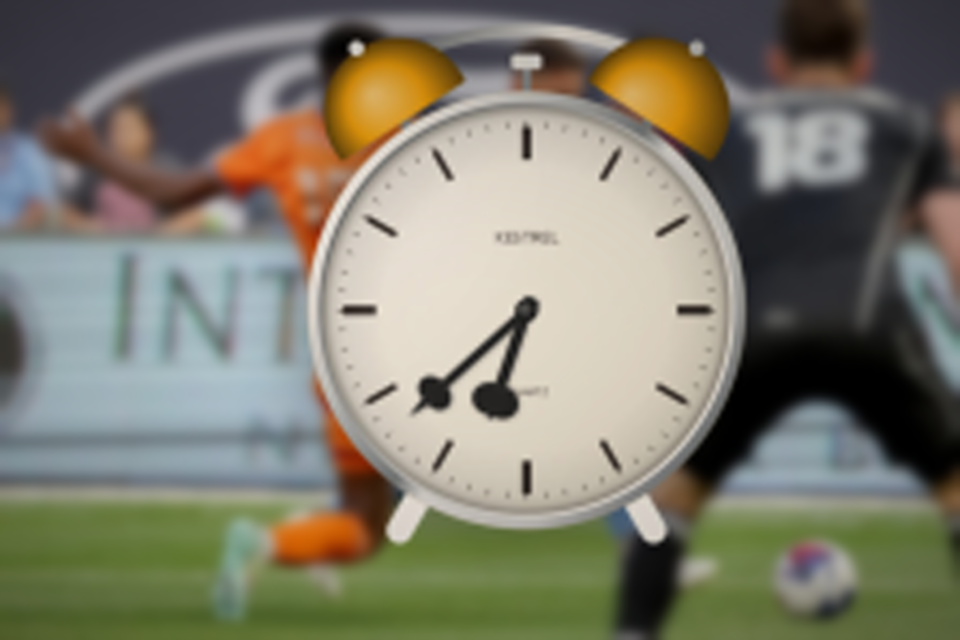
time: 6:38
